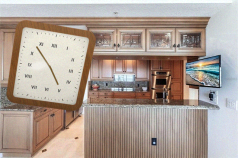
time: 4:53
